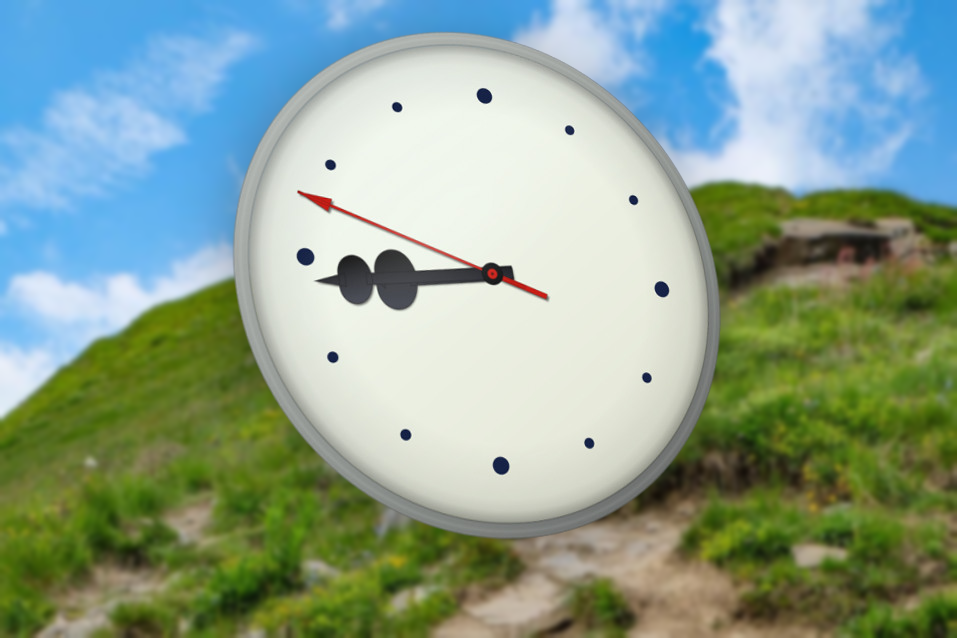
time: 8:43:48
